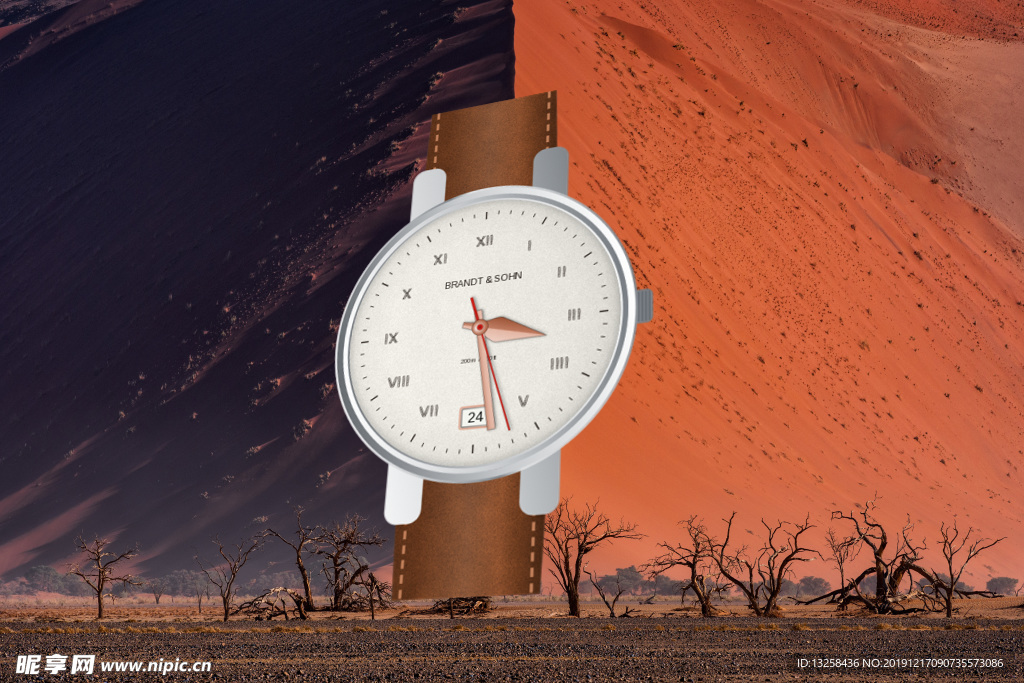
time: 3:28:27
